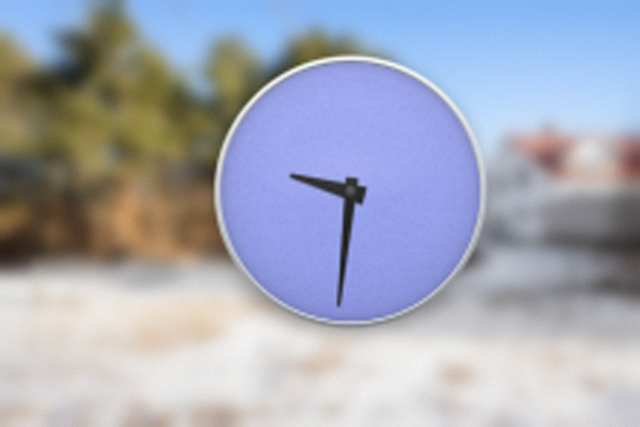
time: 9:31
